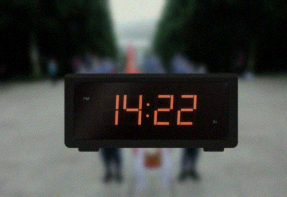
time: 14:22
